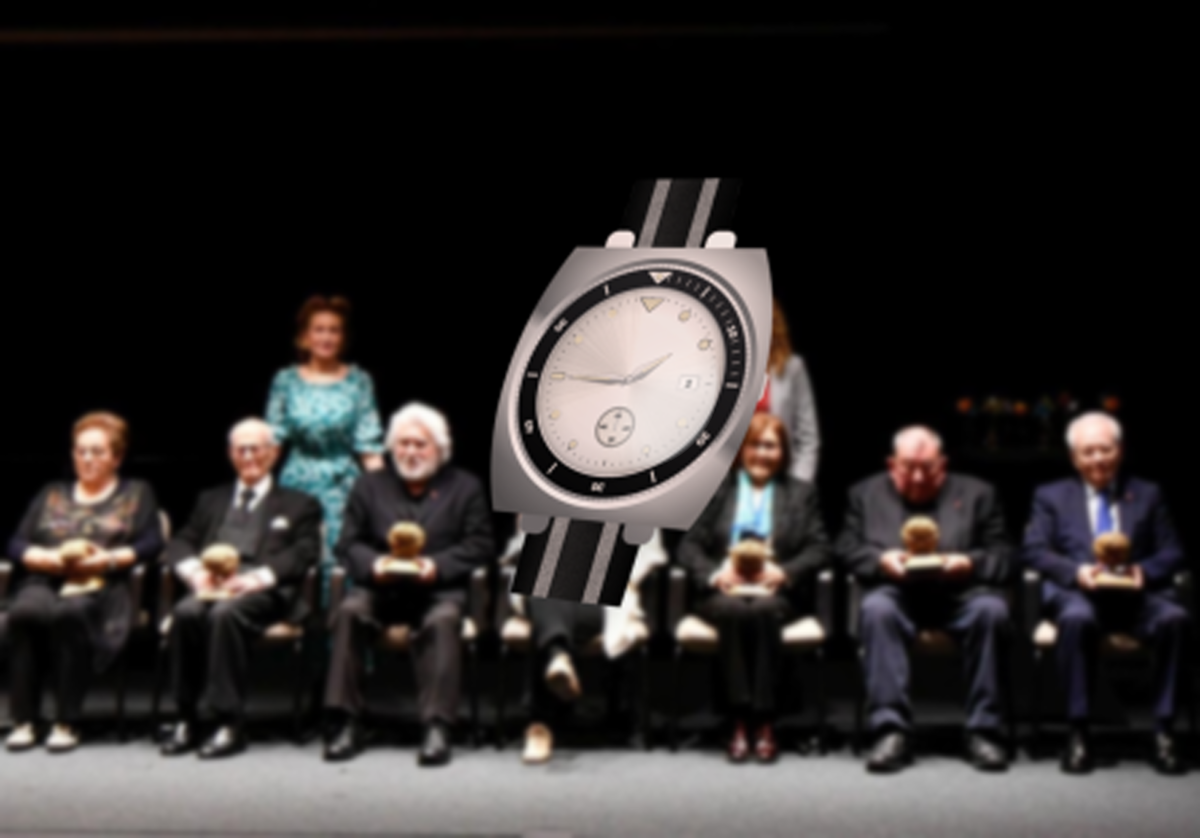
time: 1:45
